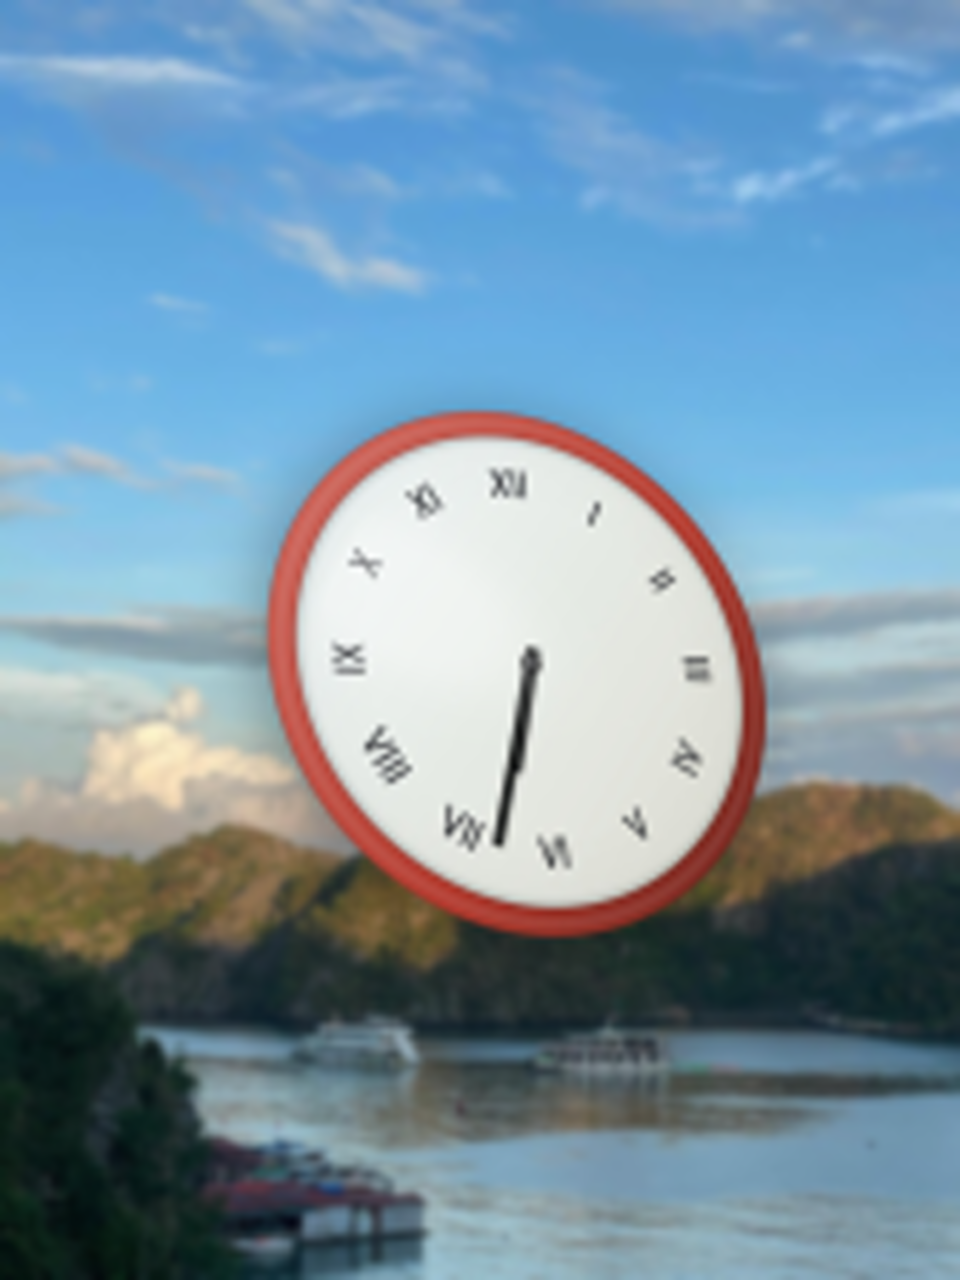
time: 6:33
